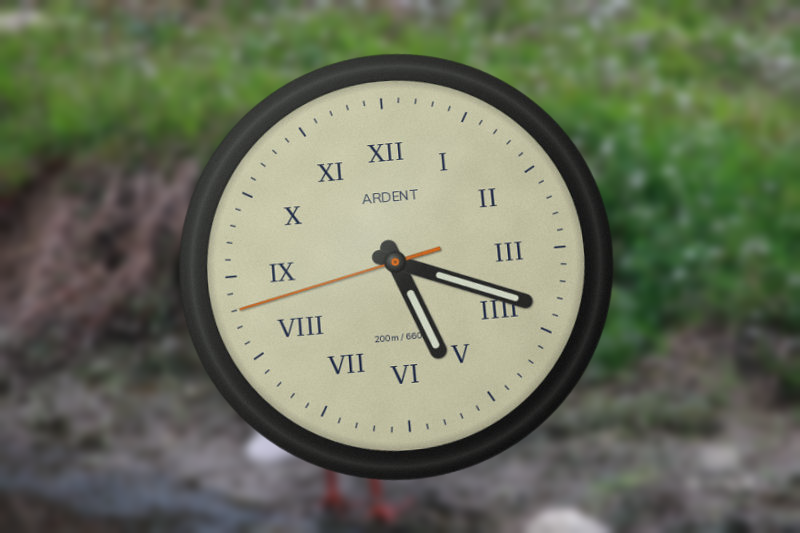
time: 5:18:43
